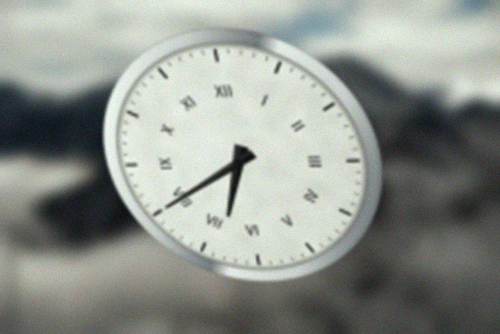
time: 6:40
